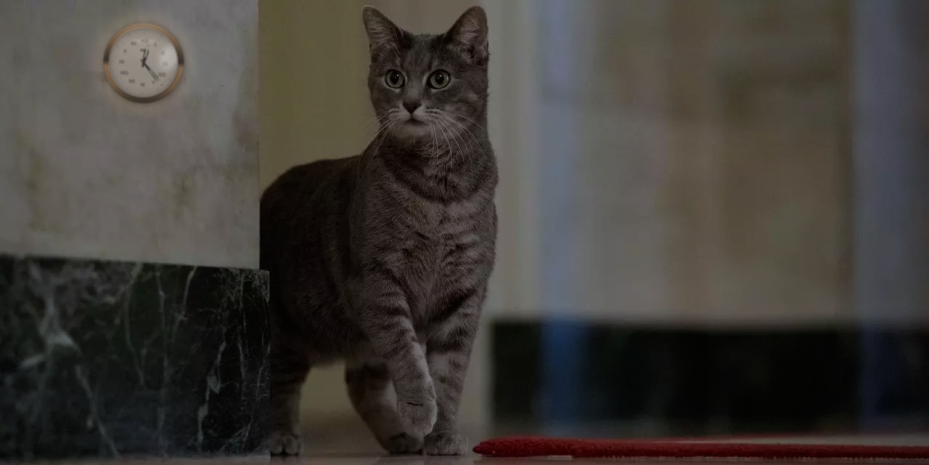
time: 12:23
